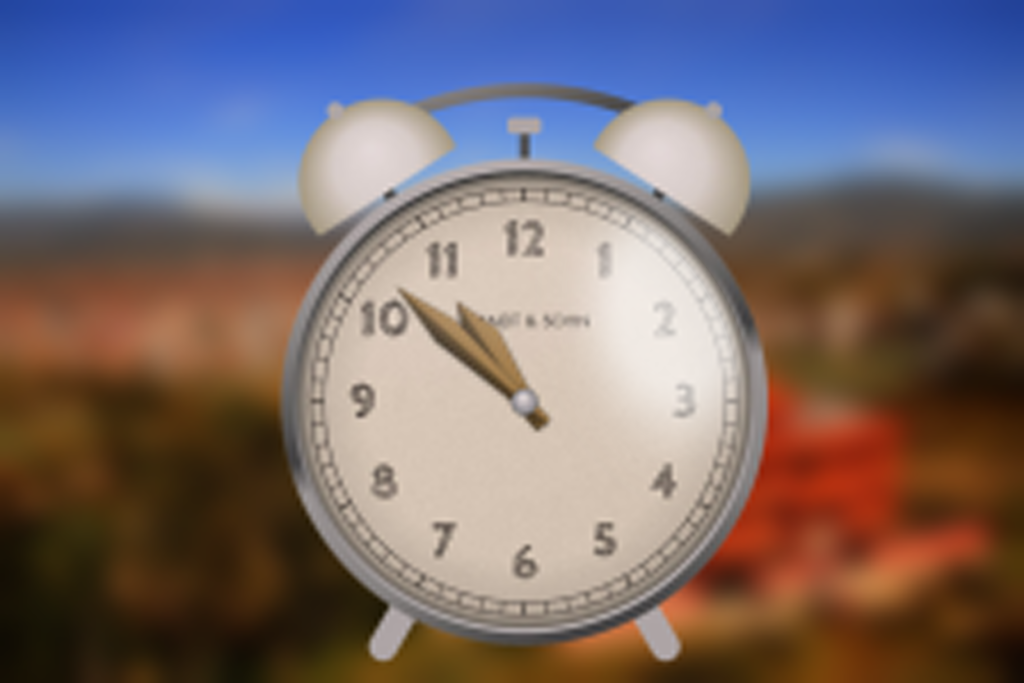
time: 10:52
